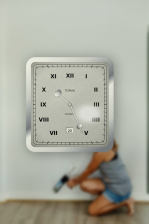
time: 10:26
